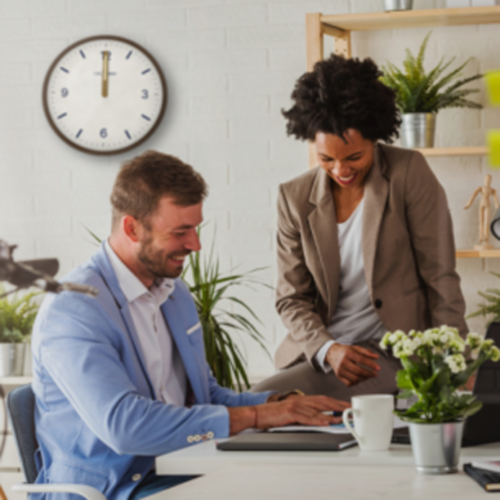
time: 12:00
